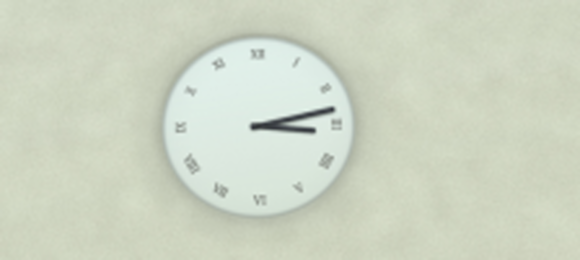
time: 3:13
